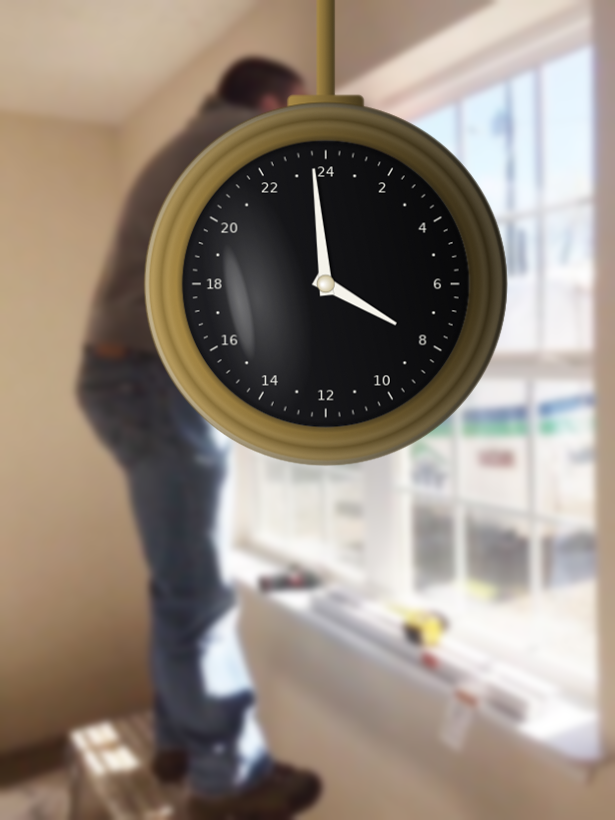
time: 7:59
